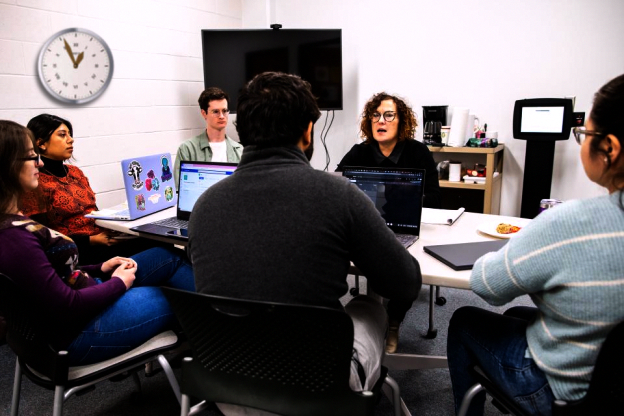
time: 12:56
